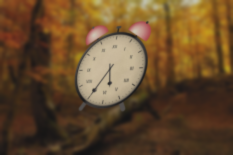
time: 5:35
